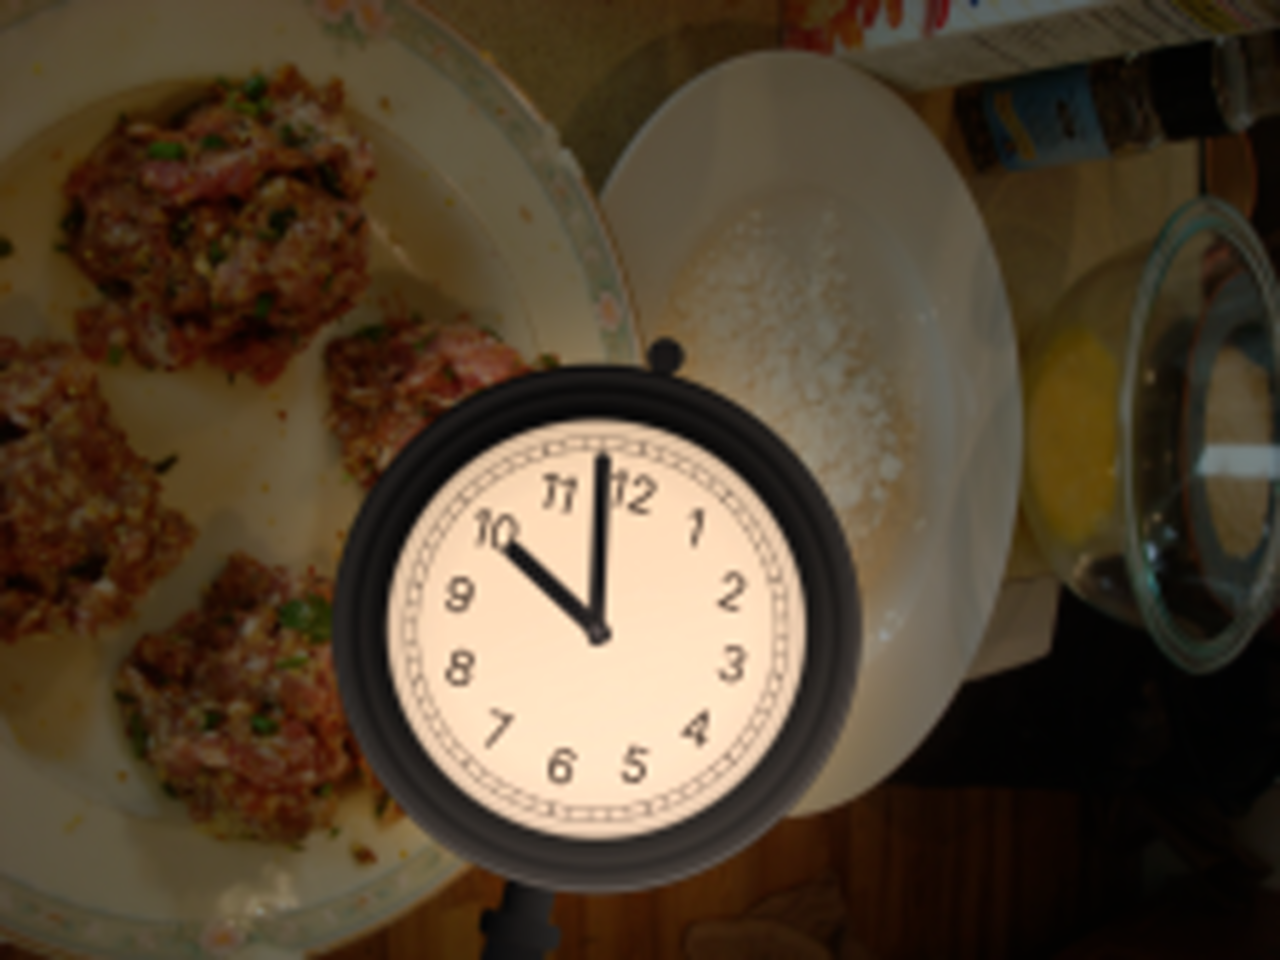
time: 9:58
